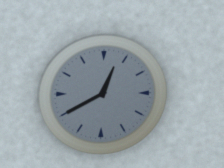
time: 12:40
